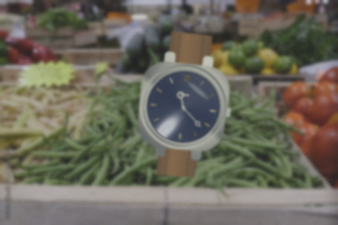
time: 11:22
